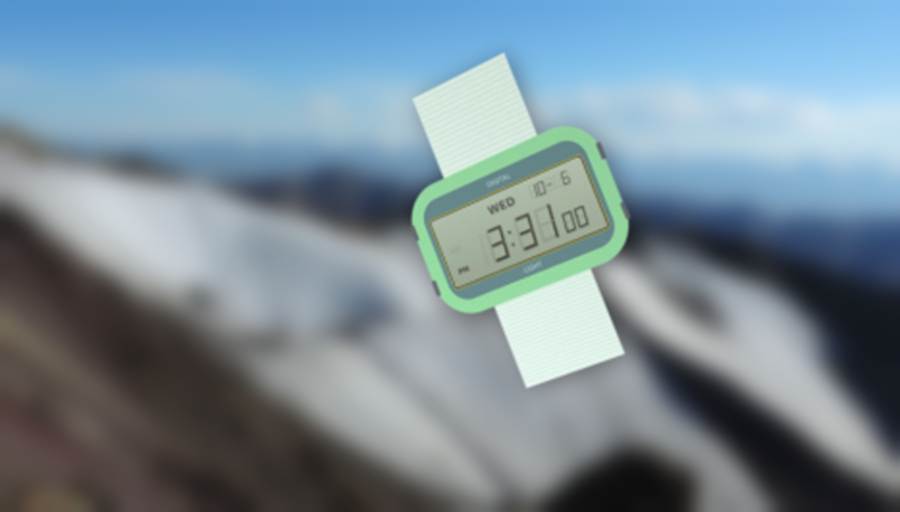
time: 3:31:00
